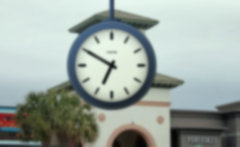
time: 6:50
